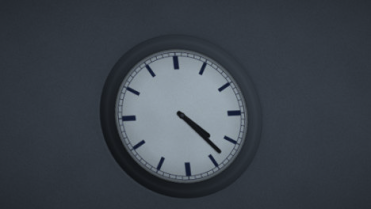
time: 4:23
